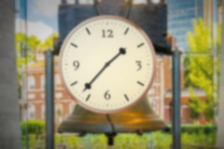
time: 1:37
